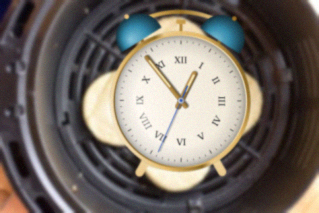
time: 12:53:34
